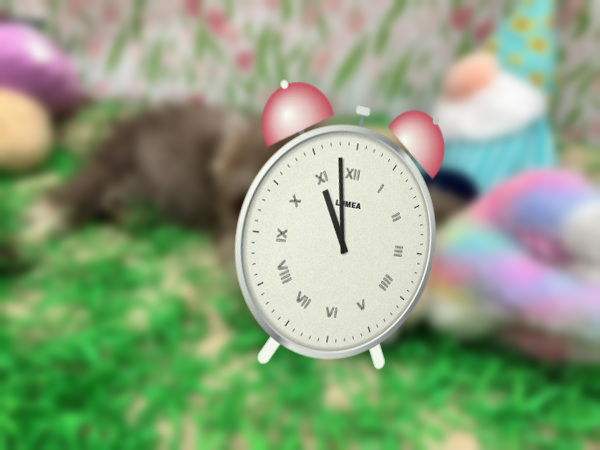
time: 10:58
